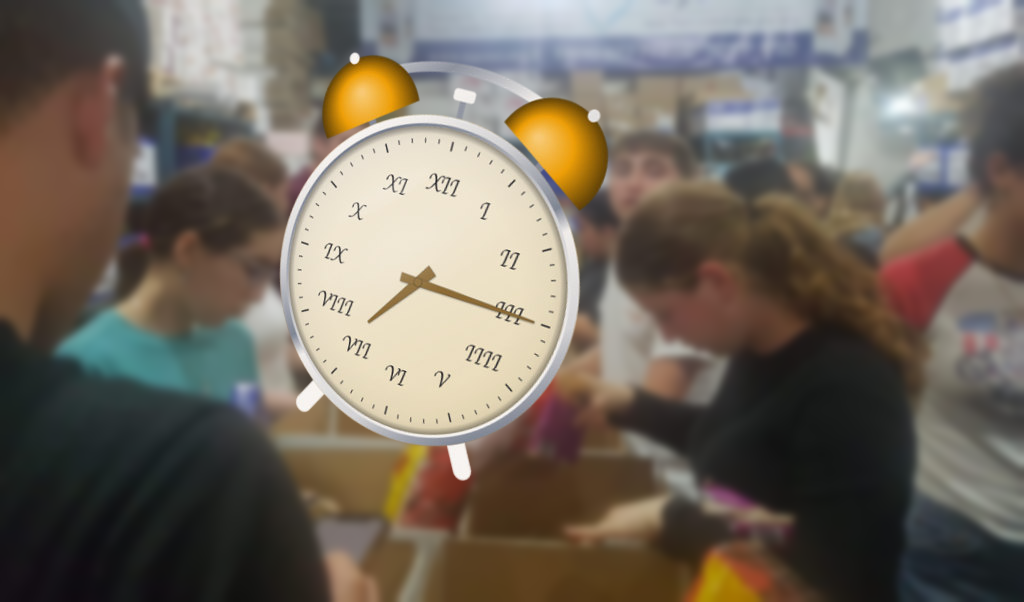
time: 7:15
